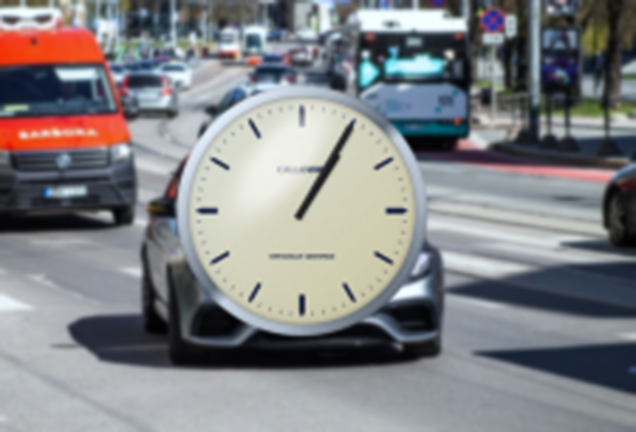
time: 1:05
